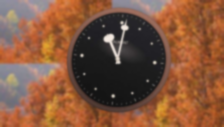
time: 11:01
